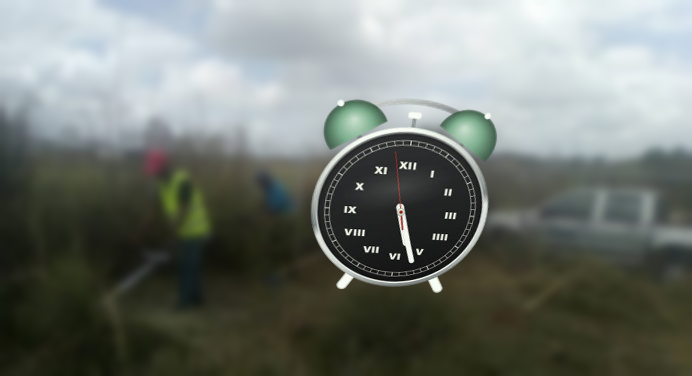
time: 5:26:58
